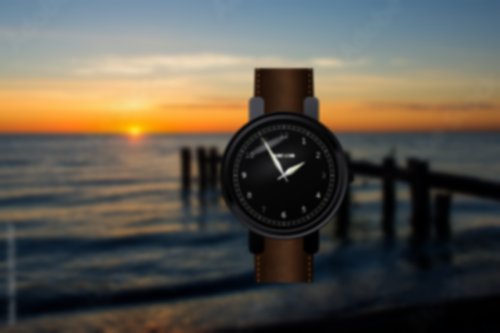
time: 1:55
